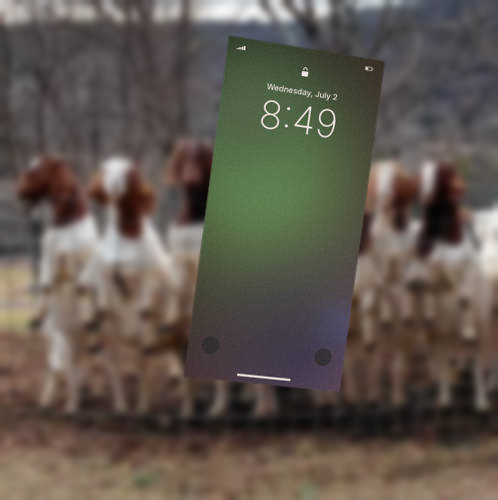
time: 8:49
